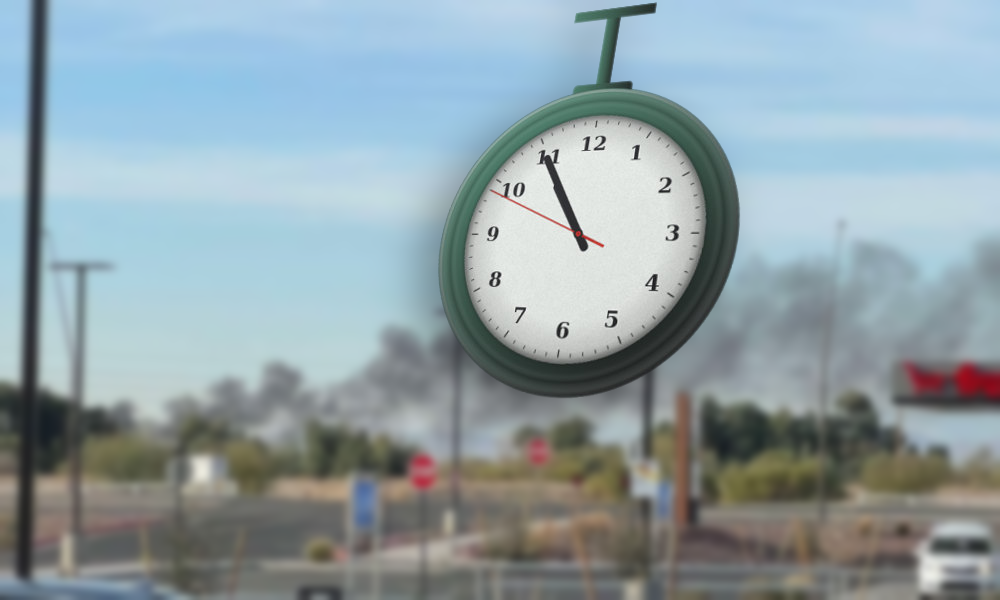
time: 10:54:49
